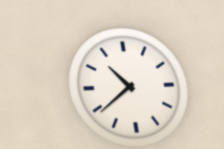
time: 10:39
